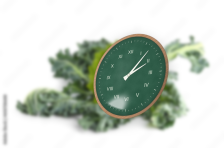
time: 2:07
